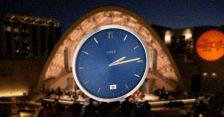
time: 2:14
